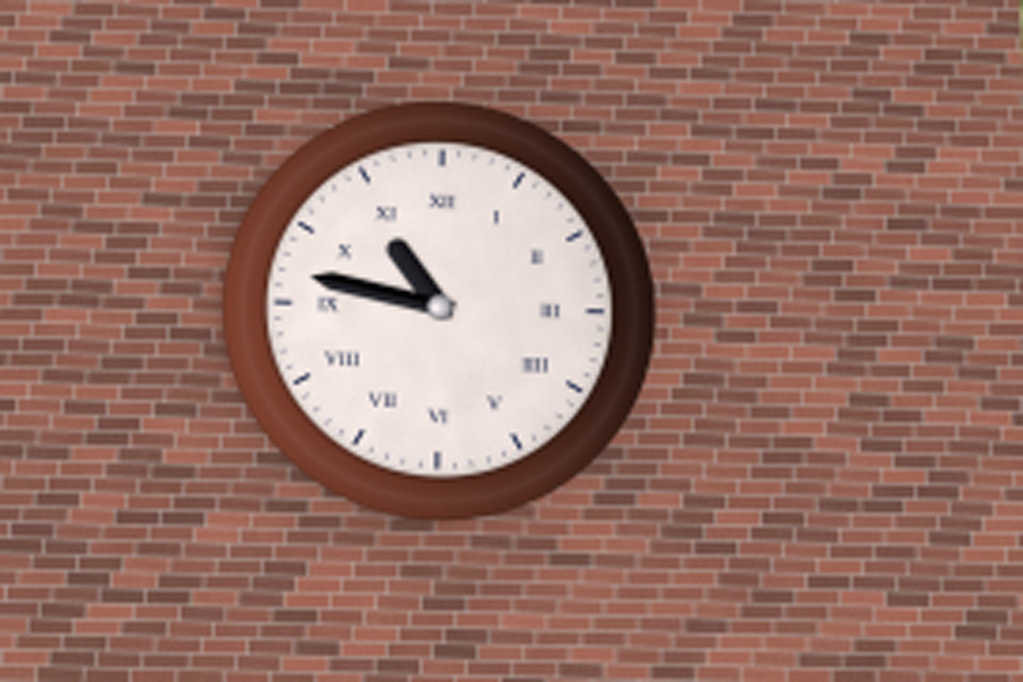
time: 10:47
